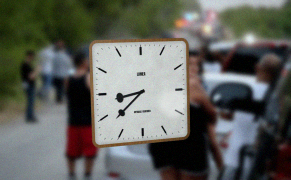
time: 8:38
